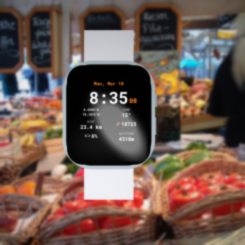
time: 8:35
